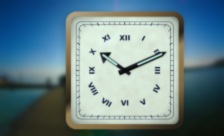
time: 10:11
